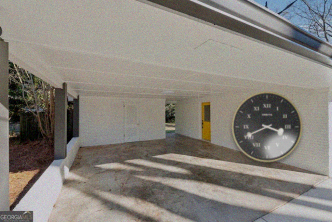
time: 3:41
